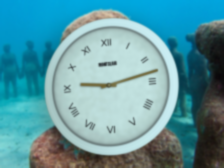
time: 9:13
